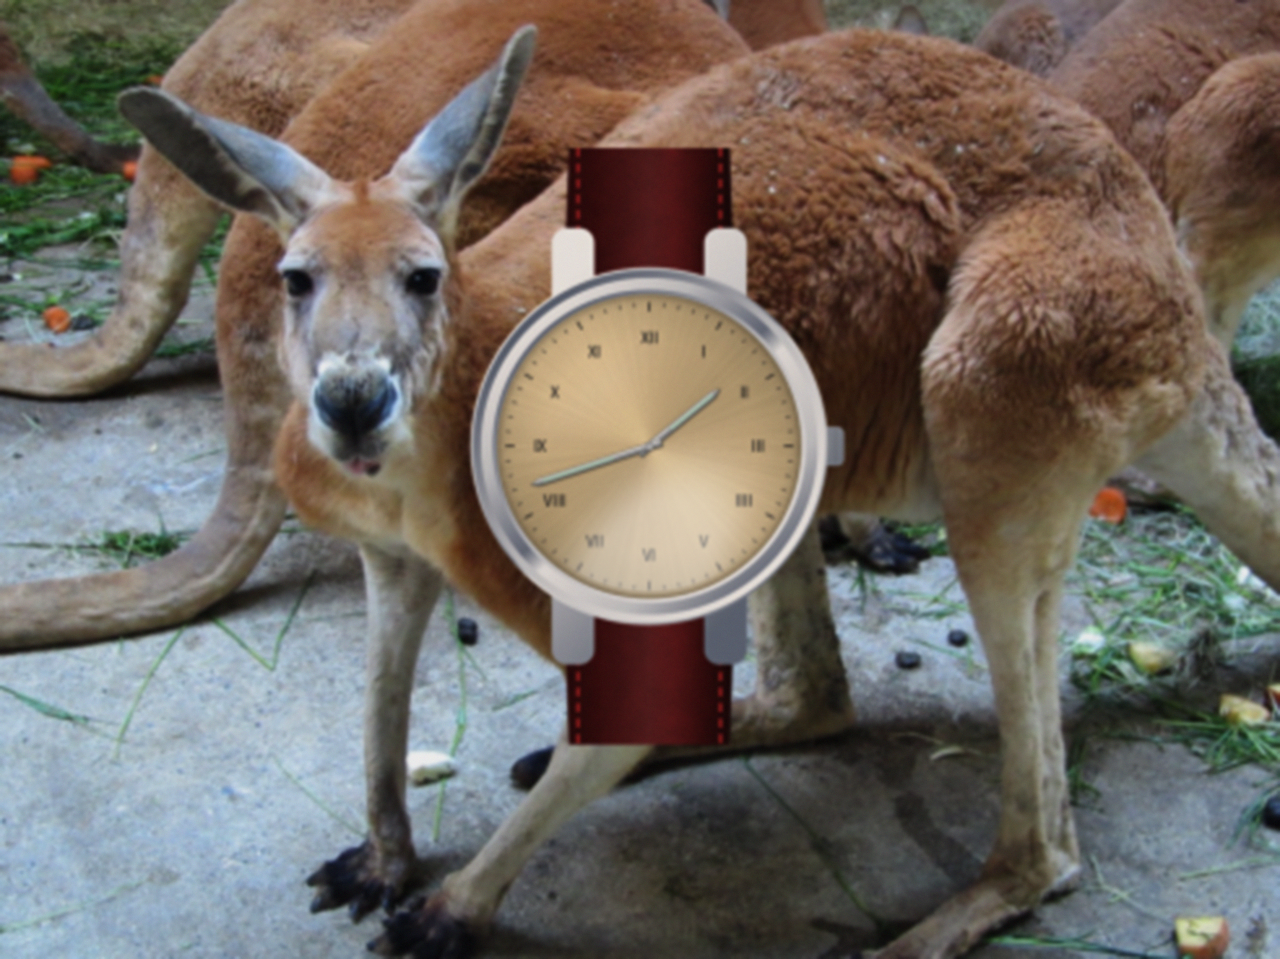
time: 1:42
